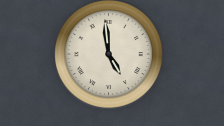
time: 4:59
